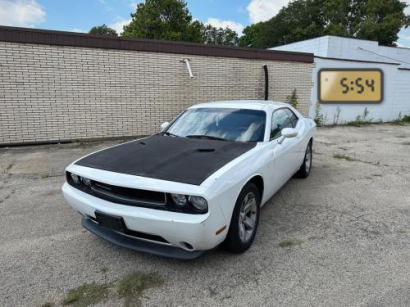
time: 5:54
